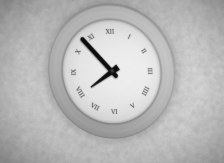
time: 7:53
